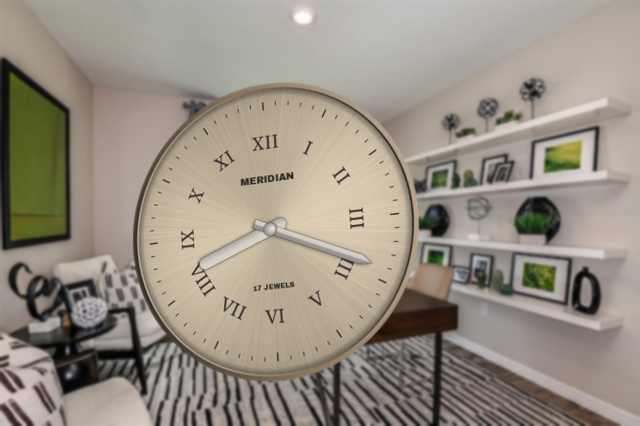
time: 8:19
